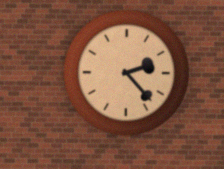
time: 2:23
